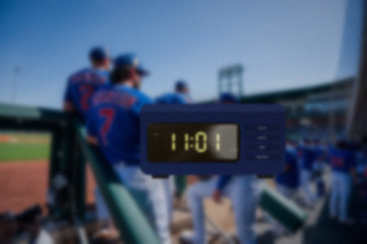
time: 11:01
